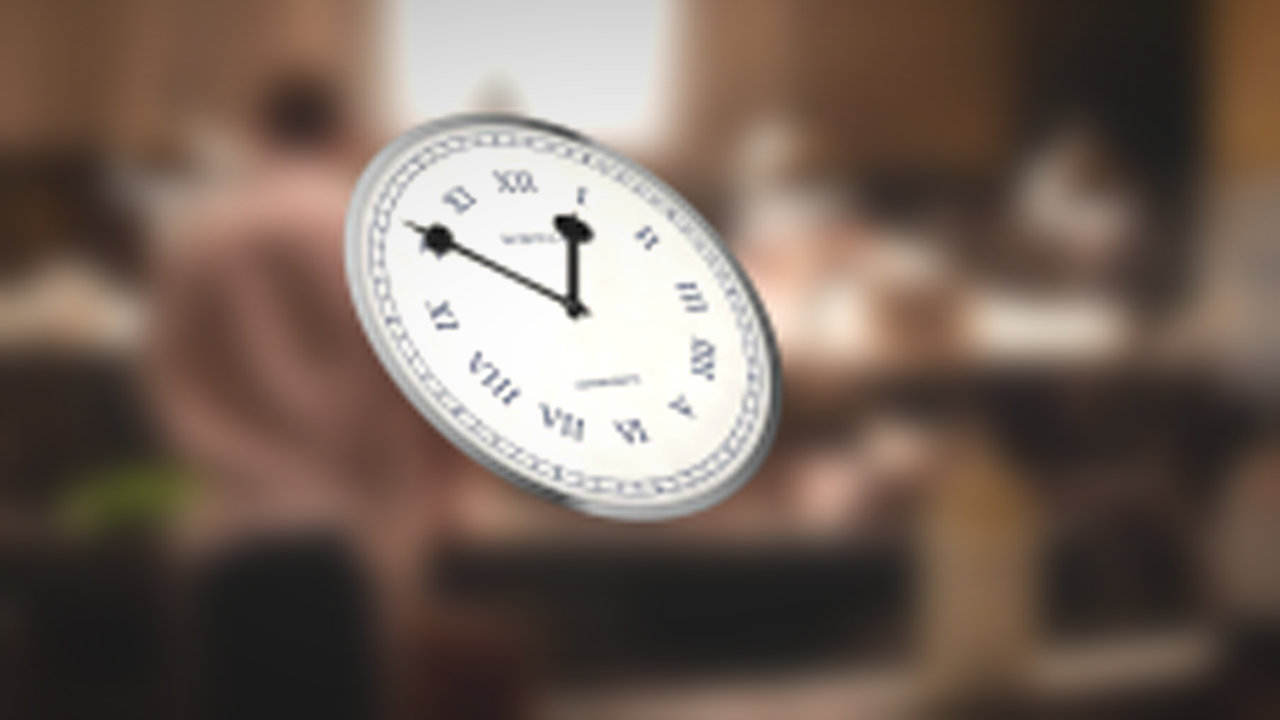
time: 12:51
